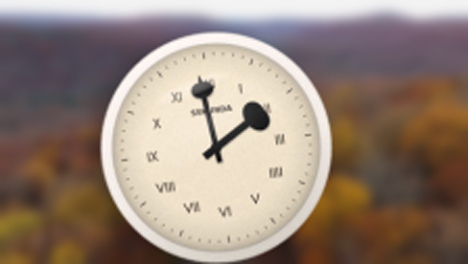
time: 1:59
